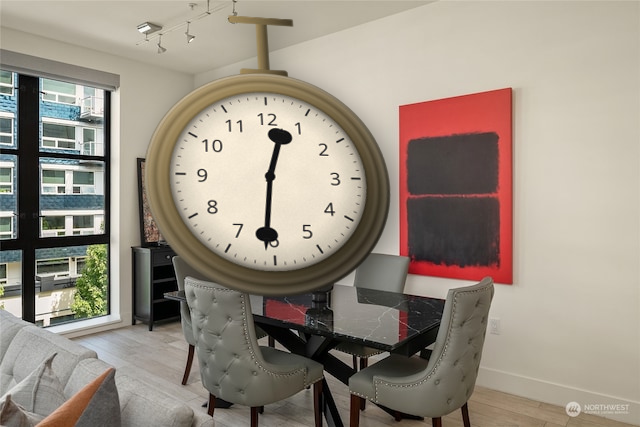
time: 12:31
